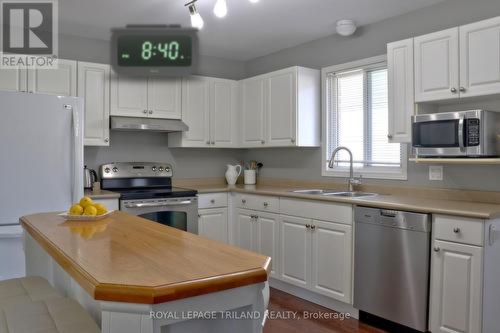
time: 8:40
